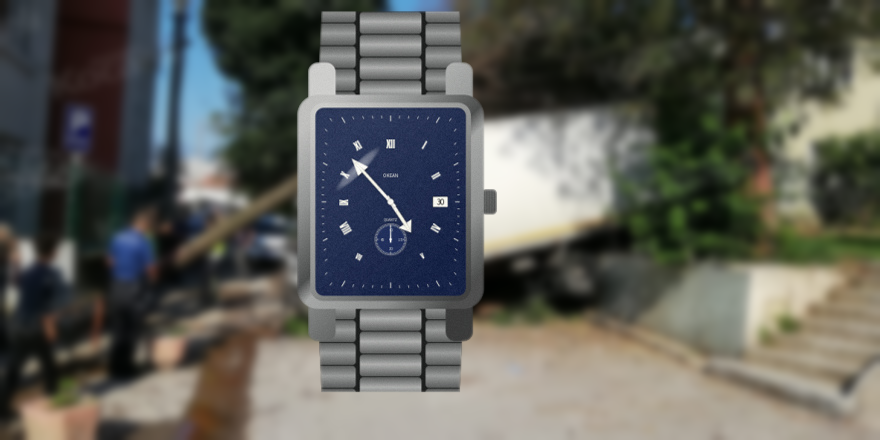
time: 4:53
